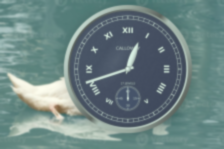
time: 12:42
